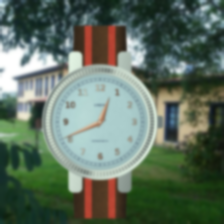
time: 12:41
